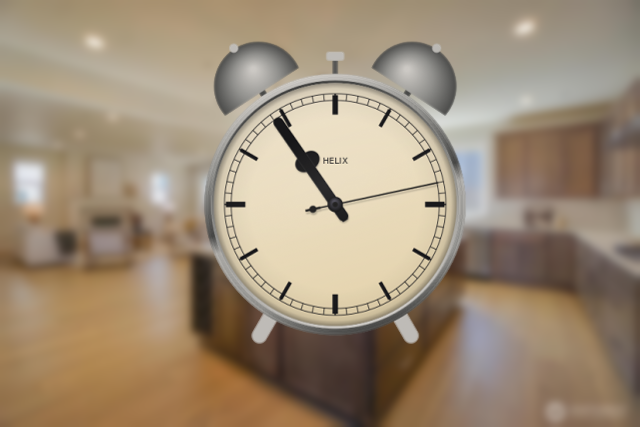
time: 10:54:13
